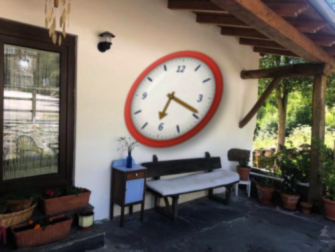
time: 6:19
